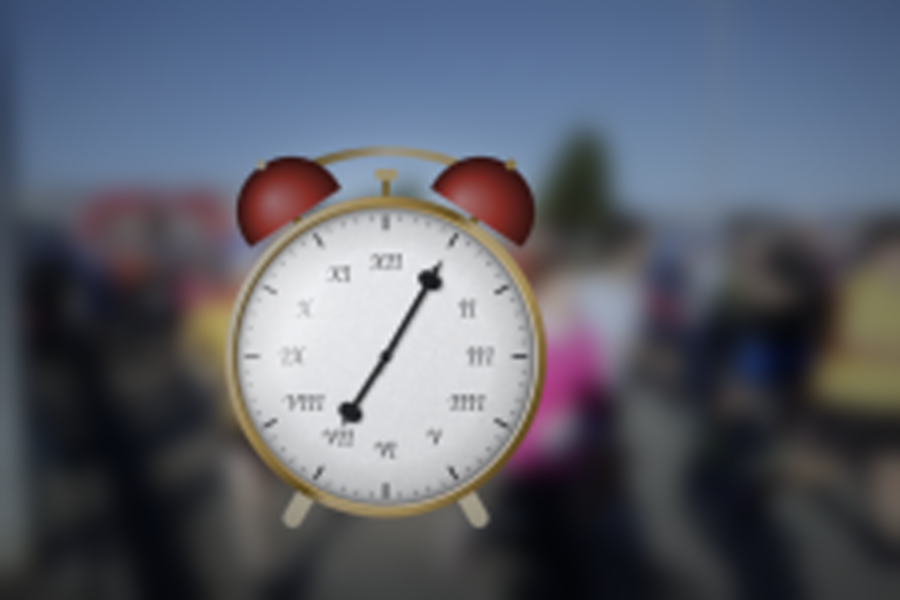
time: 7:05
